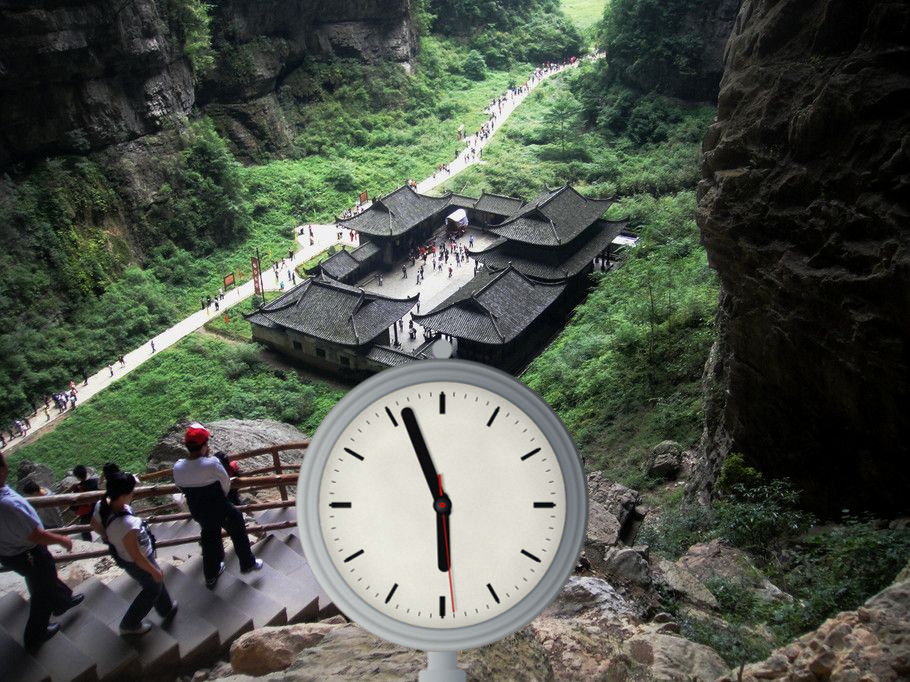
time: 5:56:29
